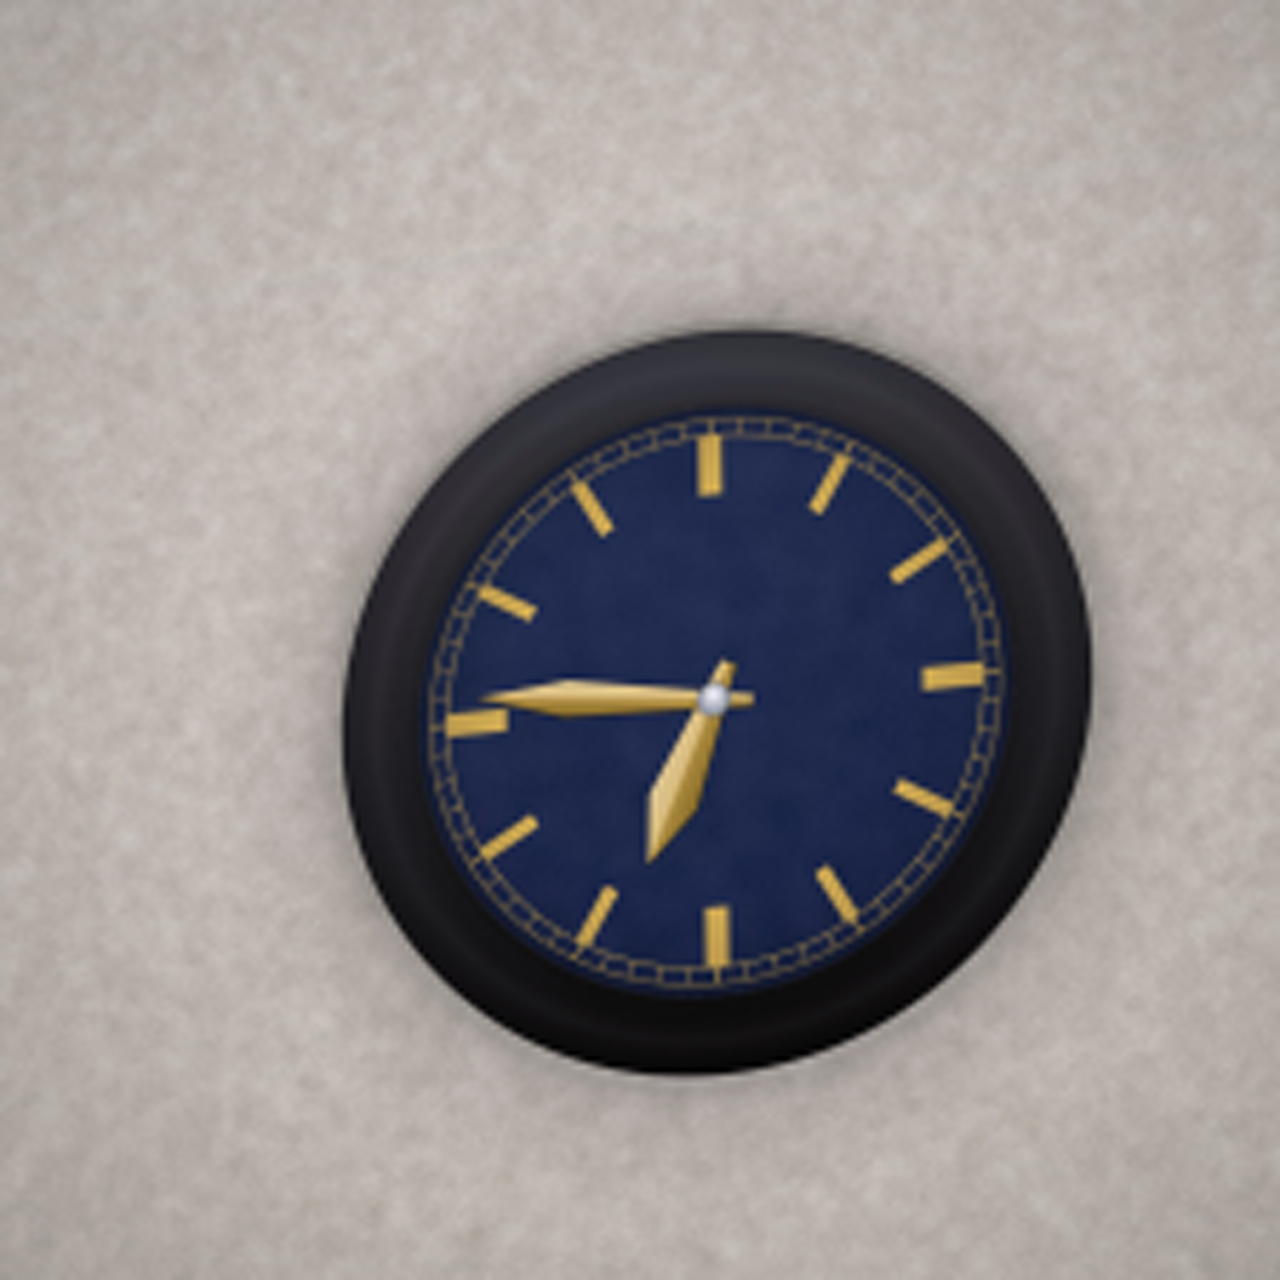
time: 6:46
